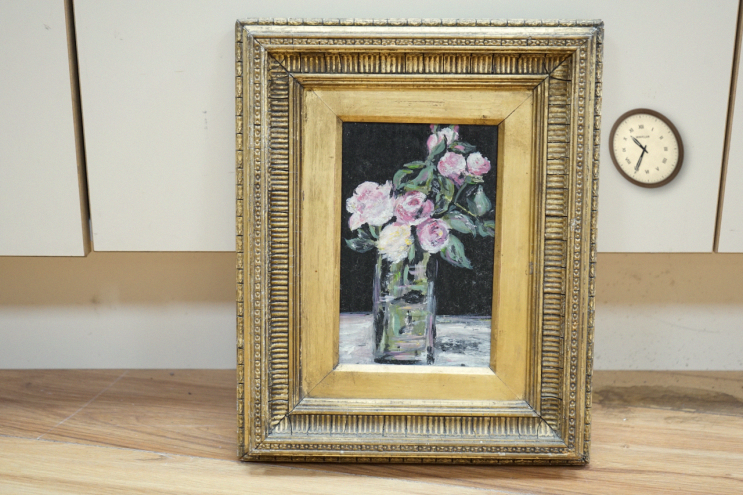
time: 10:35
